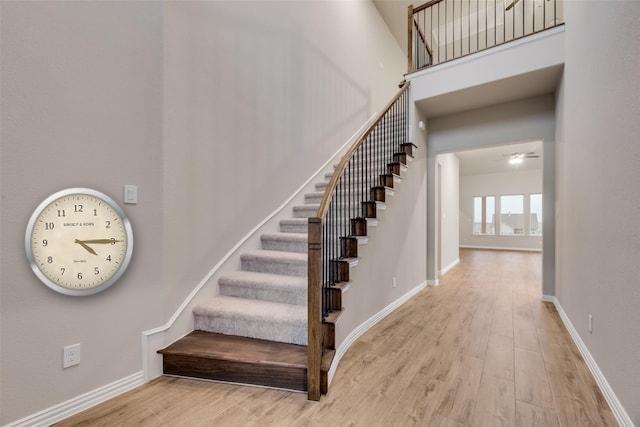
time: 4:15
